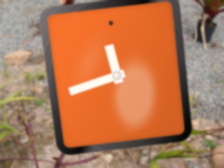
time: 11:43
